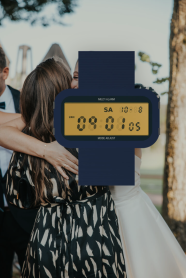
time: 9:01:05
